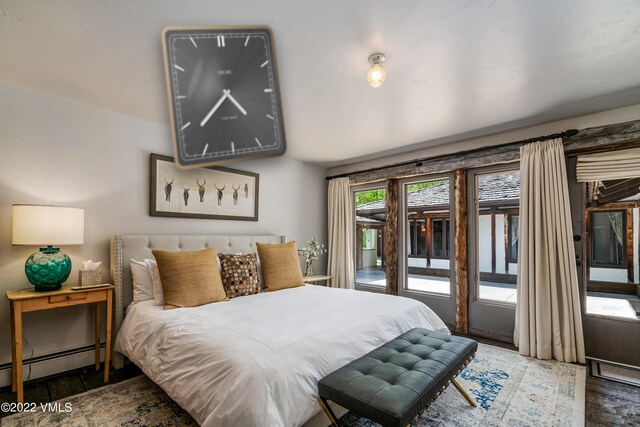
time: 4:38
